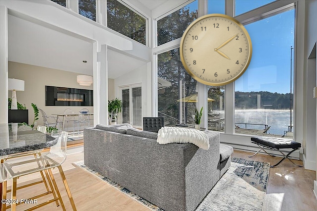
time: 4:09
